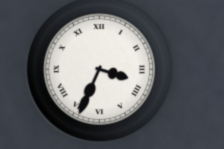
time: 3:34
